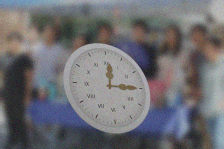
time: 12:15
